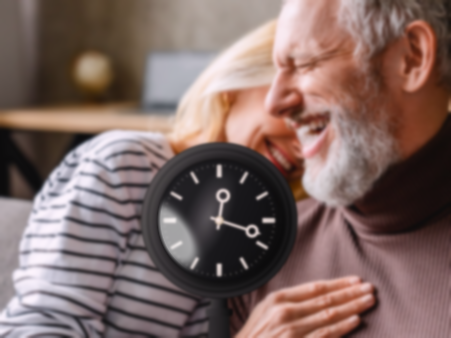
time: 12:18
